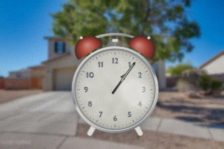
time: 1:06
